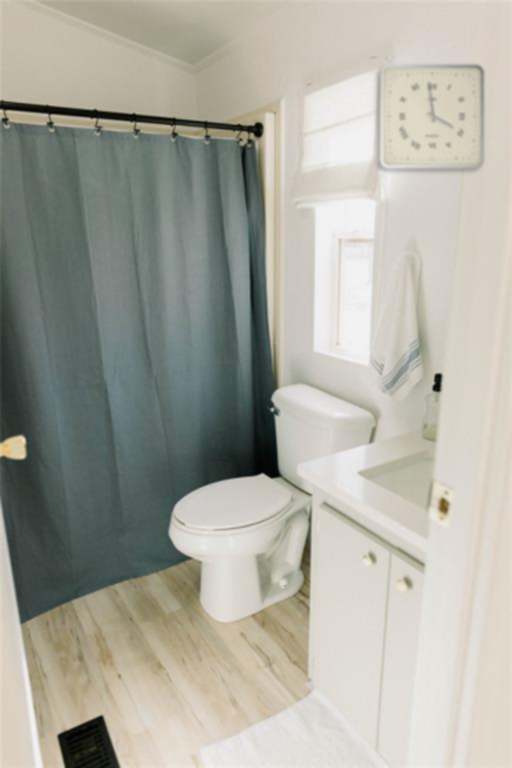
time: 3:59
